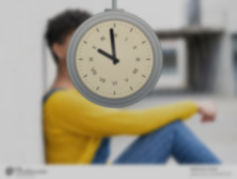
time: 9:59
